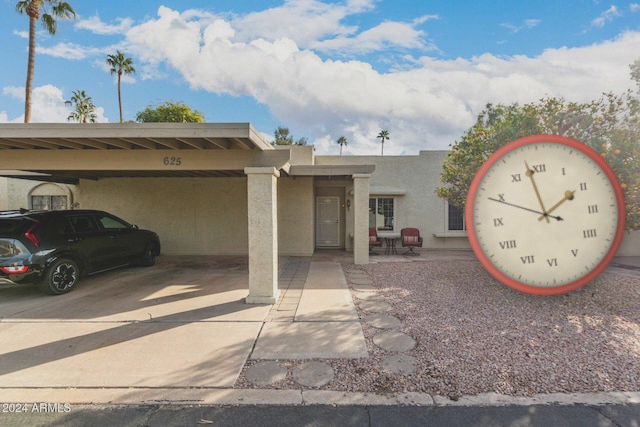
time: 1:57:49
